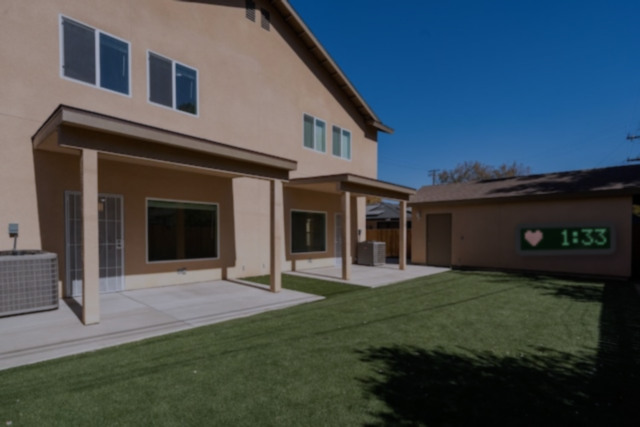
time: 1:33
